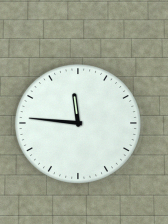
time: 11:46
